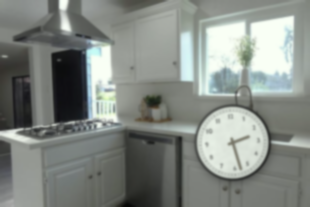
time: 2:28
